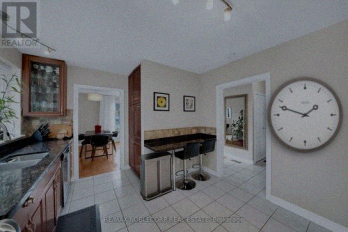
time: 1:48
